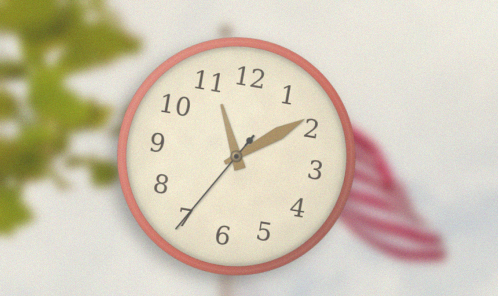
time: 11:08:35
